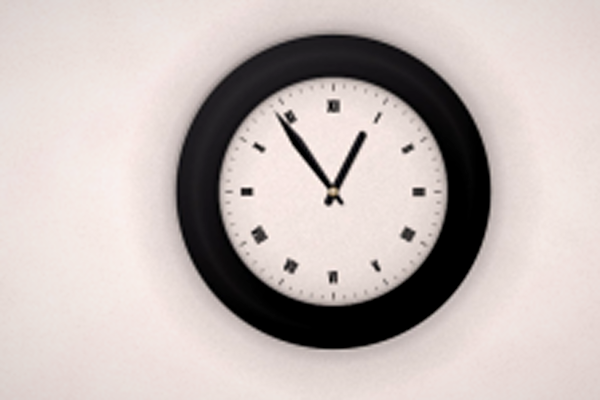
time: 12:54
